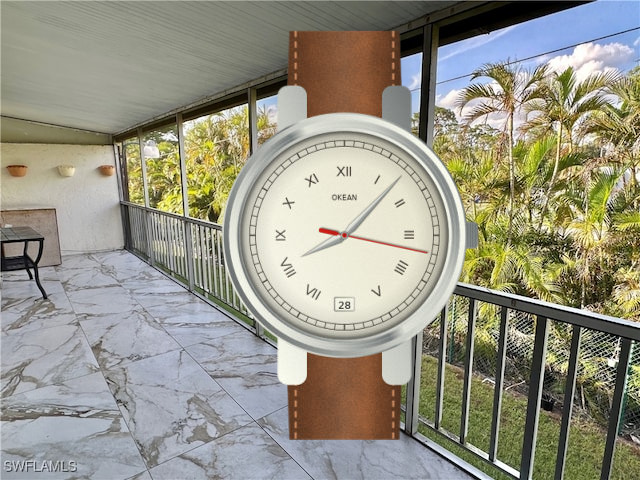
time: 8:07:17
